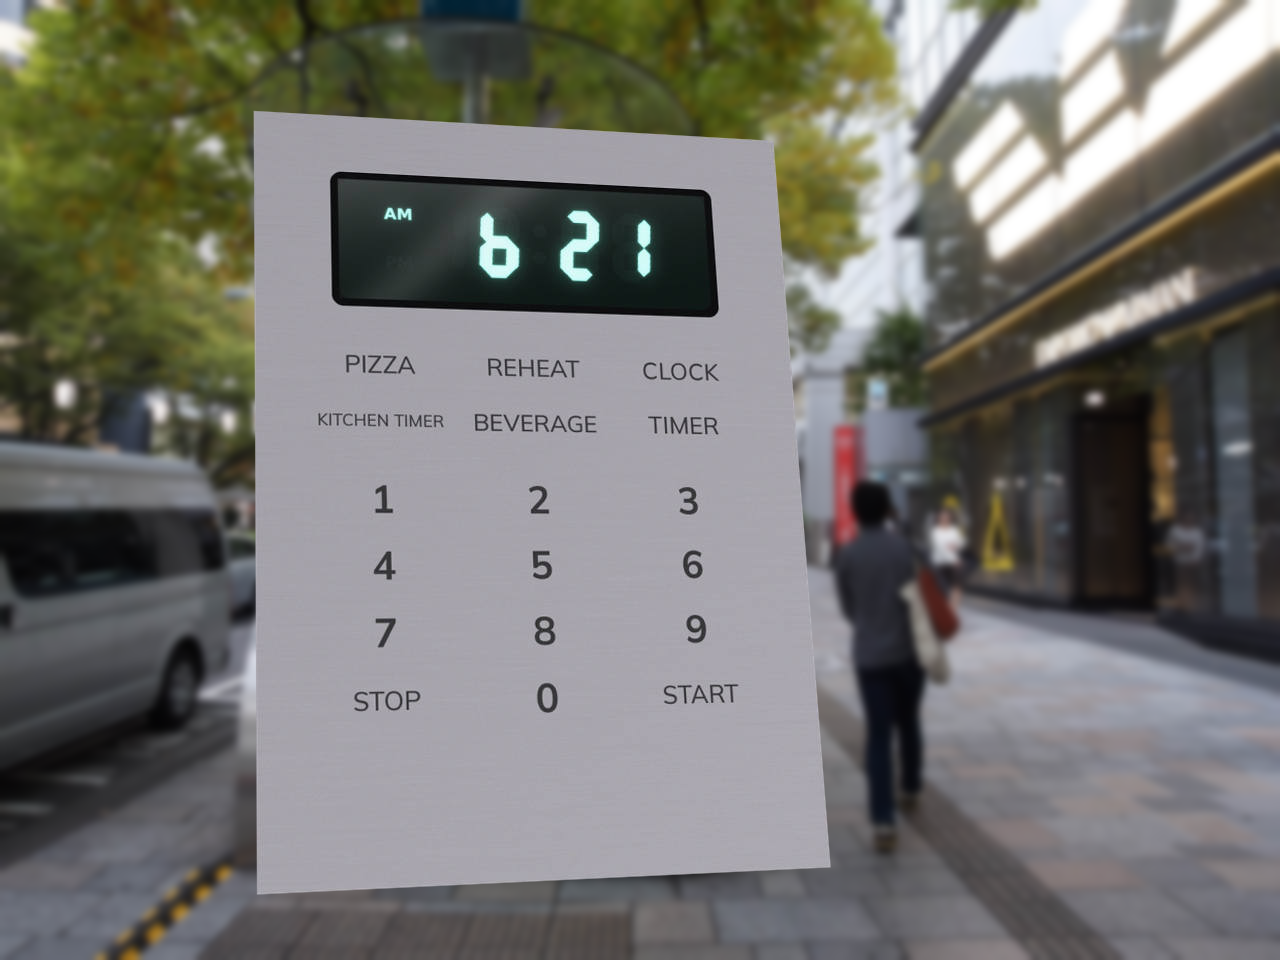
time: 6:21
